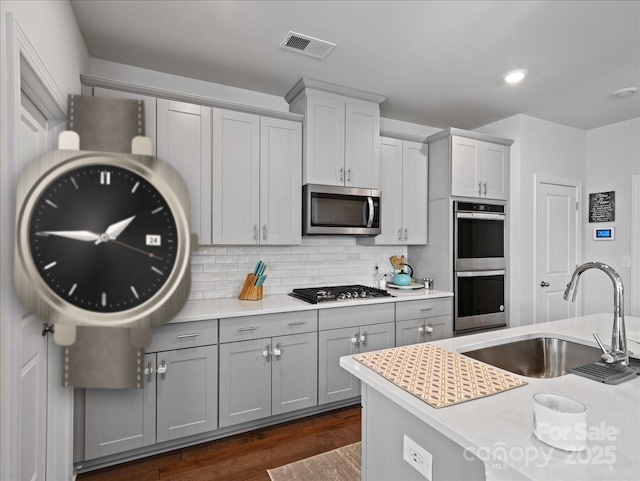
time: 1:45:18
